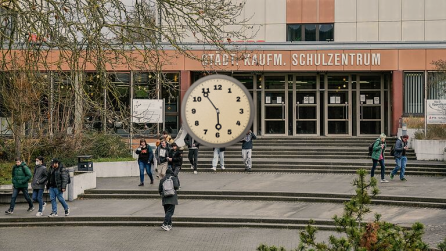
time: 5:54
